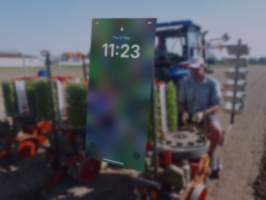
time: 11:23
